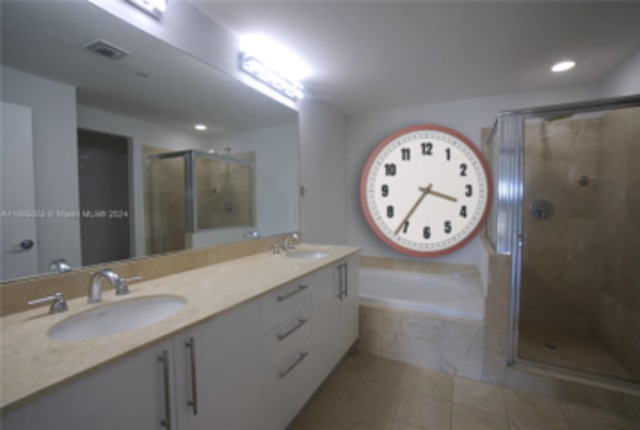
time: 3:36
